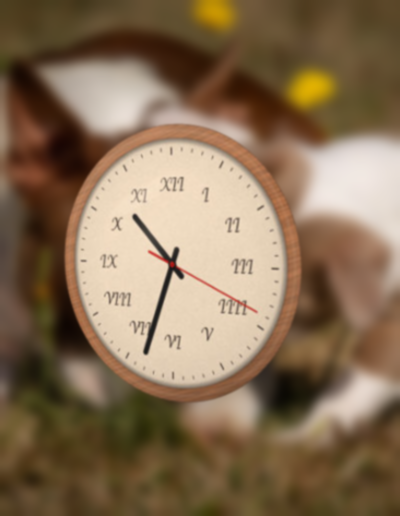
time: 10:33:19
